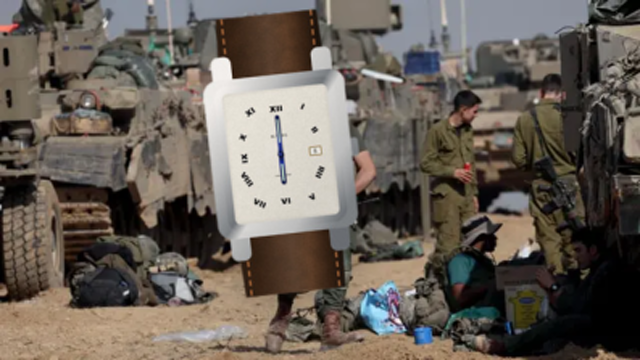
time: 6:00
